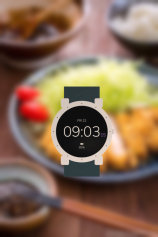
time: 9:03
